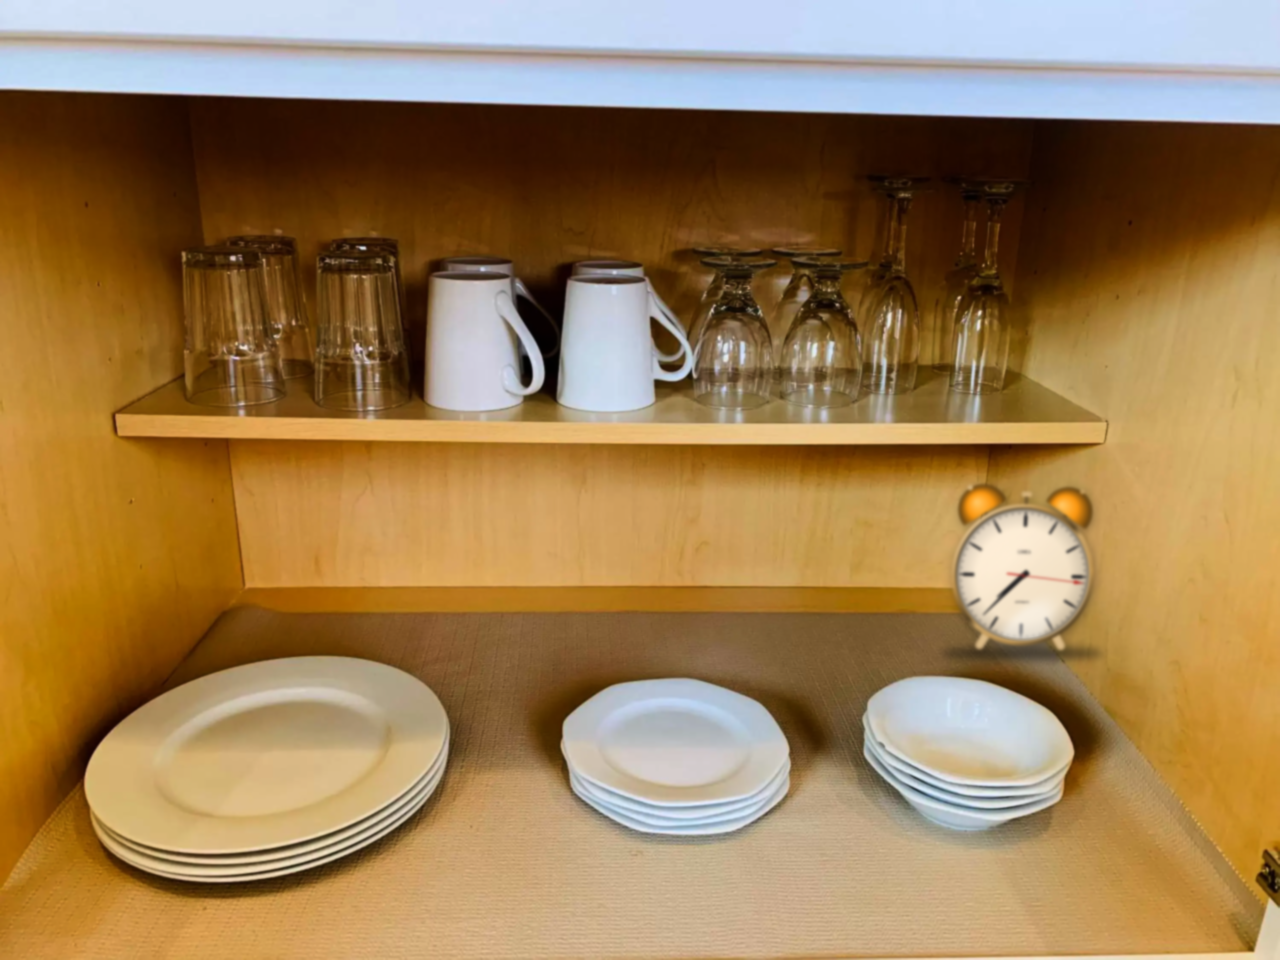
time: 7:37:16
